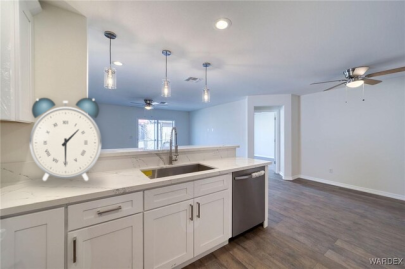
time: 1:30
